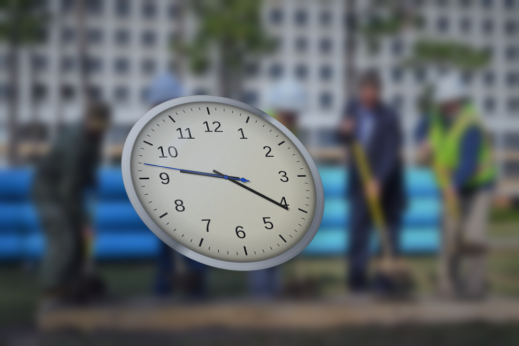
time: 9:20:47
